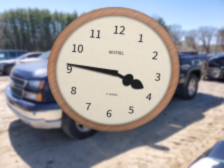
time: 3:46
